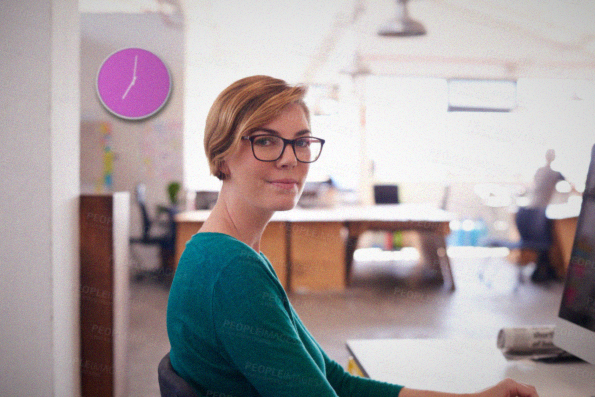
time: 7:01
